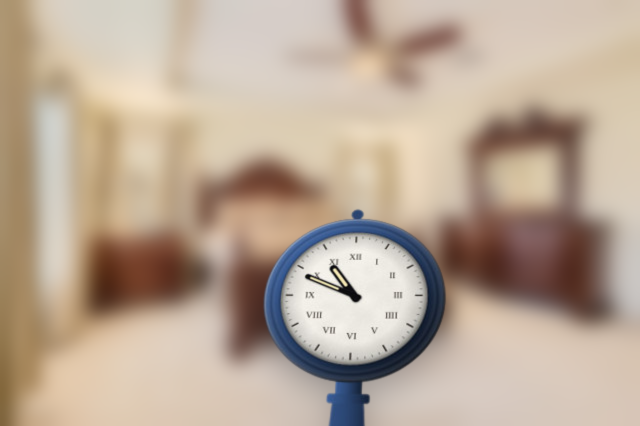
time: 10:49
